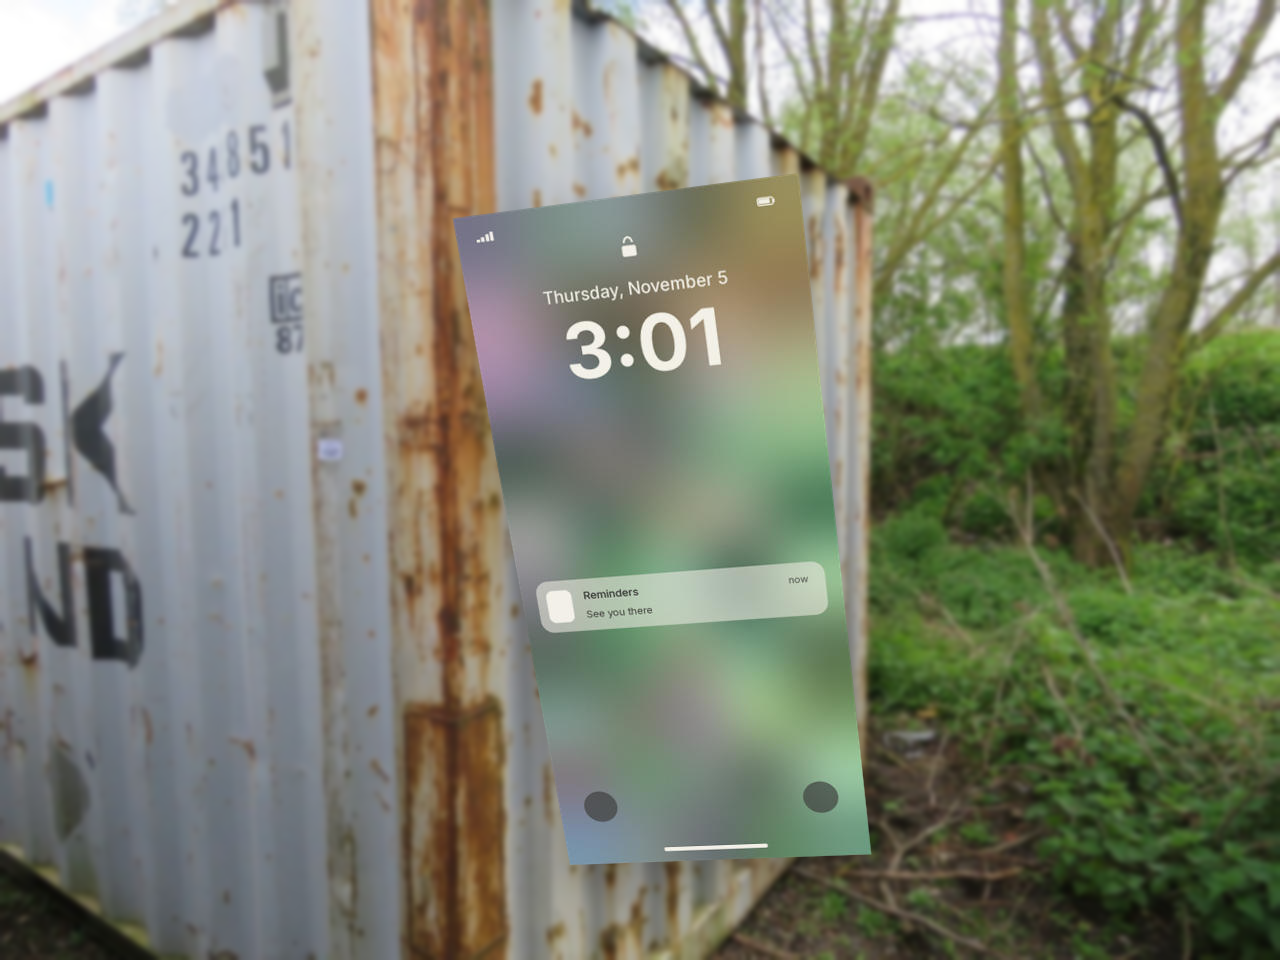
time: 3:01
